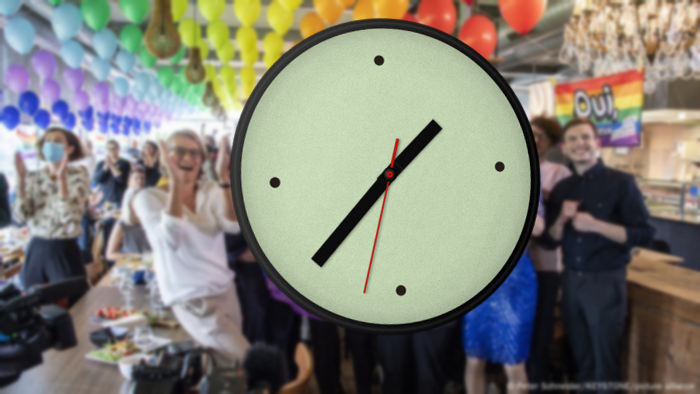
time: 1:37:33
